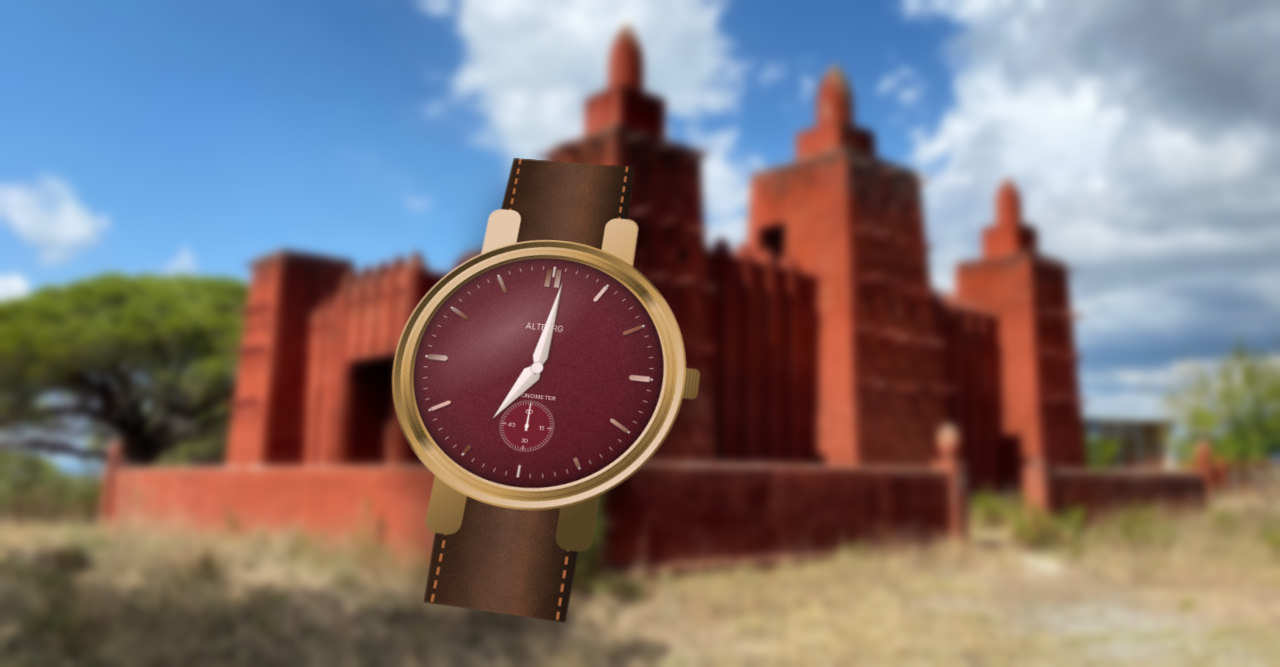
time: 7:01
